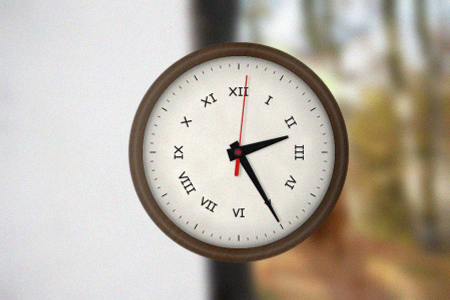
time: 2:25:01
